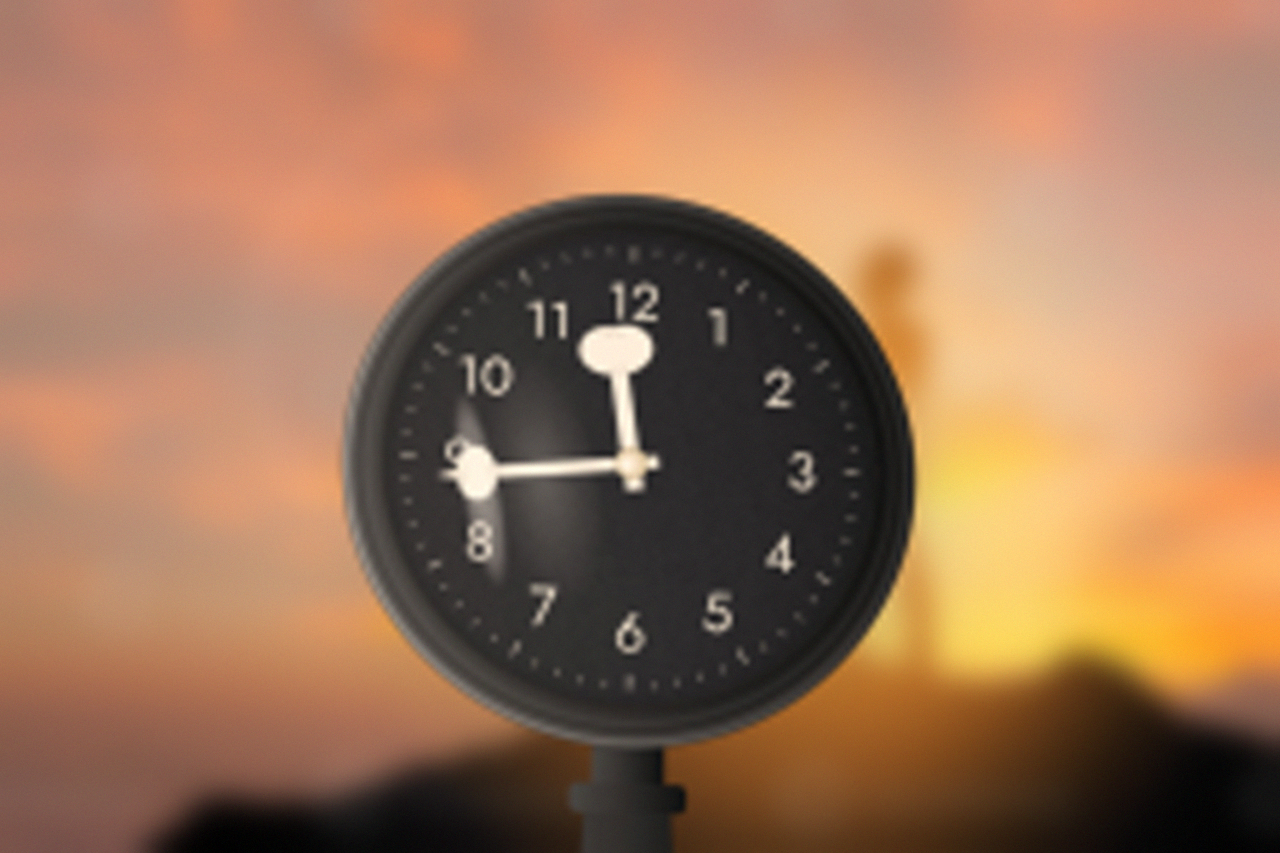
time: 11:44
